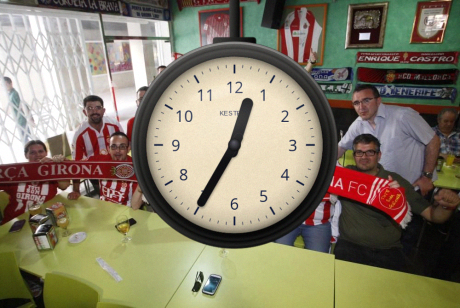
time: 12:35
